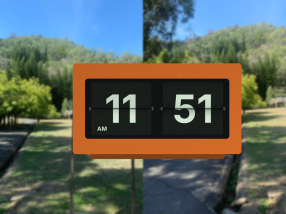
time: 11:51
